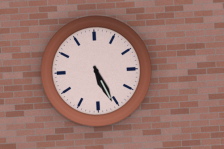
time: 5:26
